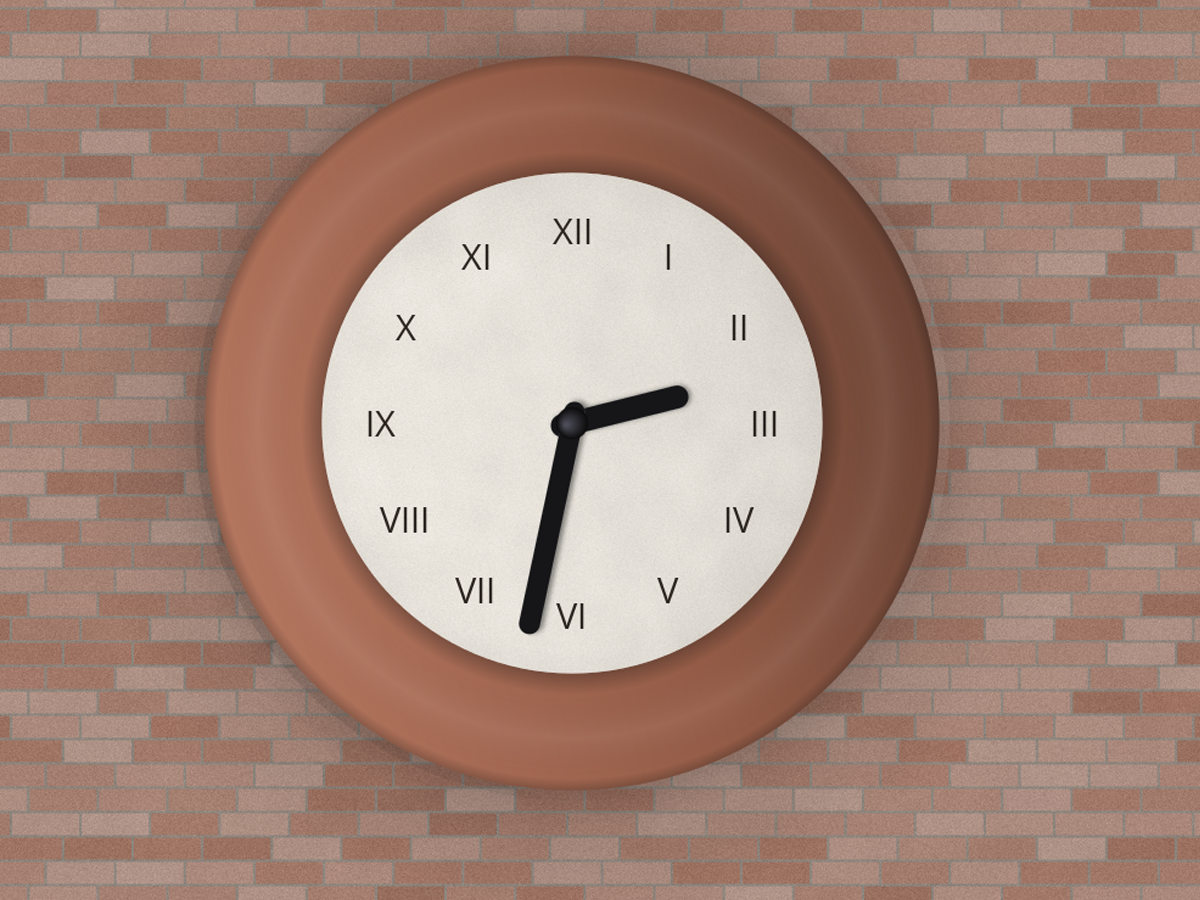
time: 2:32
